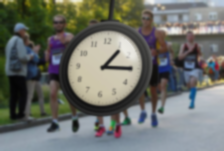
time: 1:15
